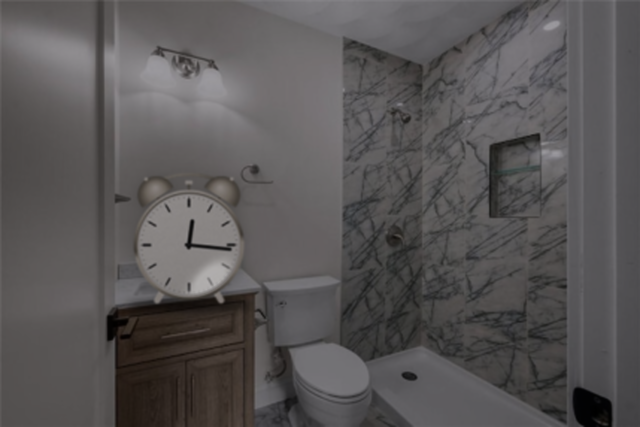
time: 12:16
